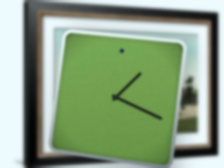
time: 1:18
